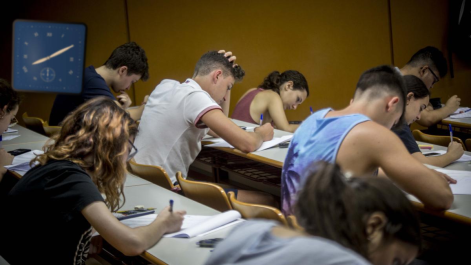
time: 8:10
